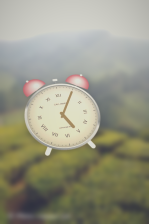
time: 5:05
